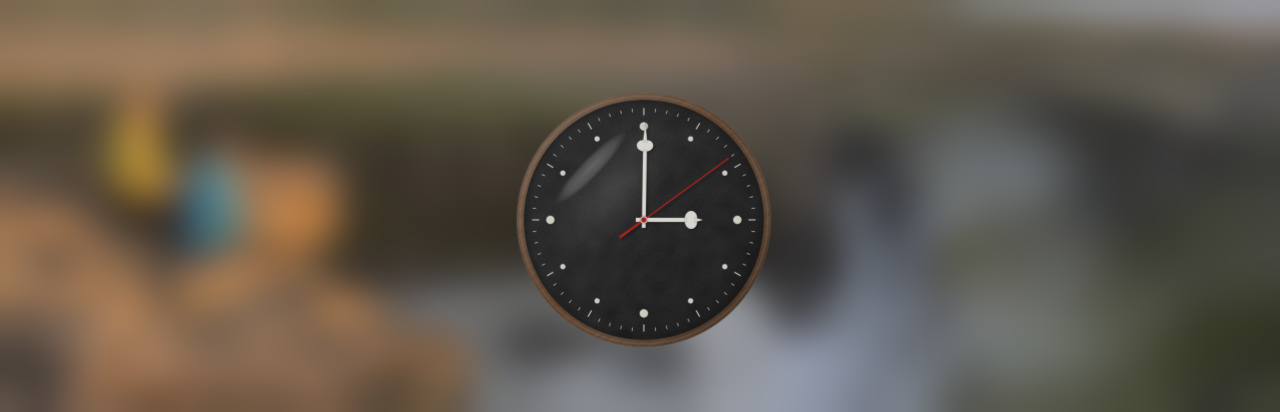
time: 3:00:09
